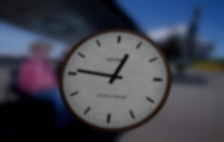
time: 12:46
